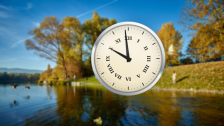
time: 9:59
